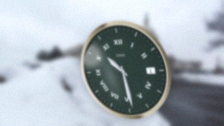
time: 10:29
